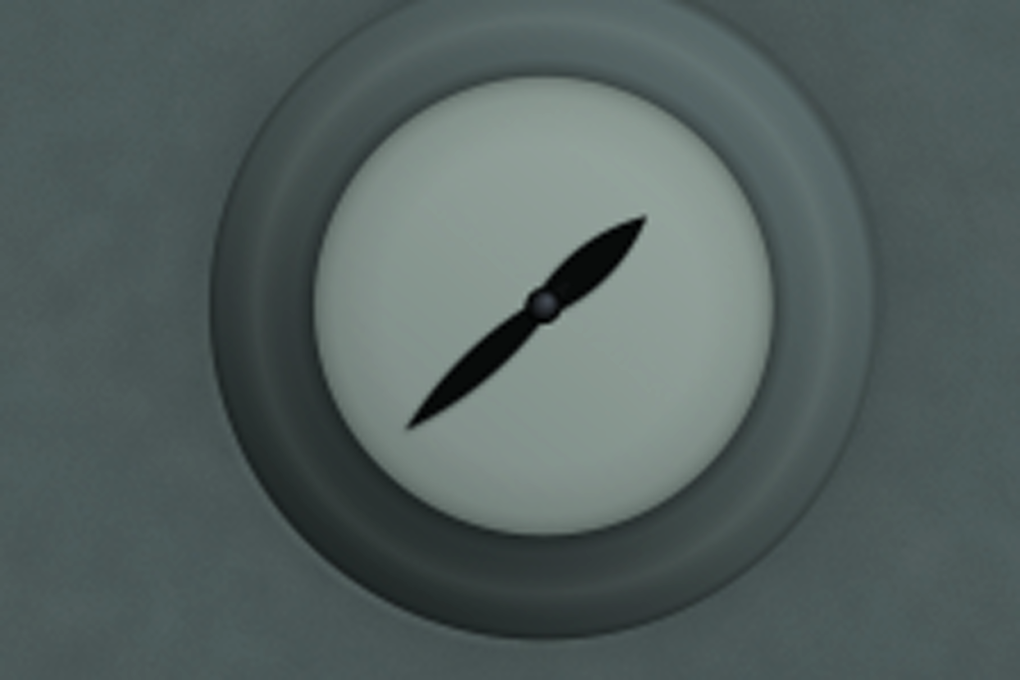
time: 1:38
